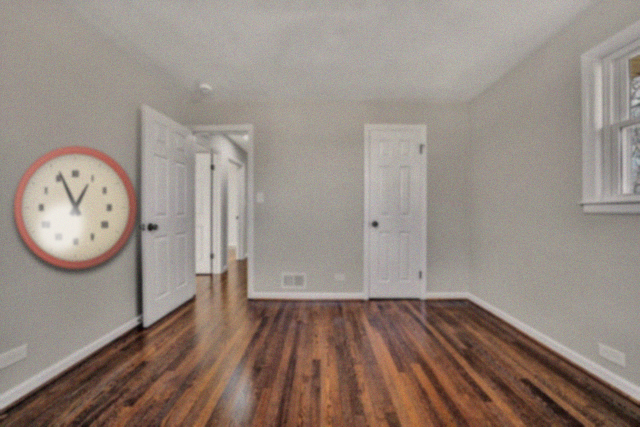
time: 12:56
